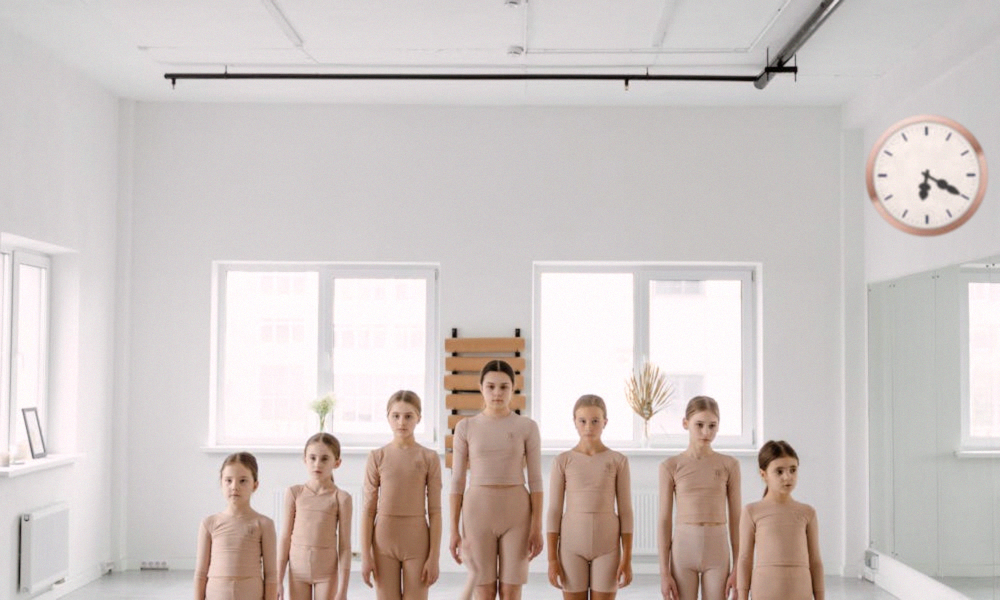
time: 6:20
